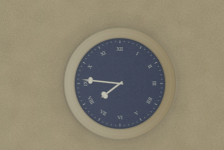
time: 7:46
